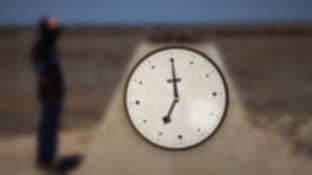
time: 7:00
